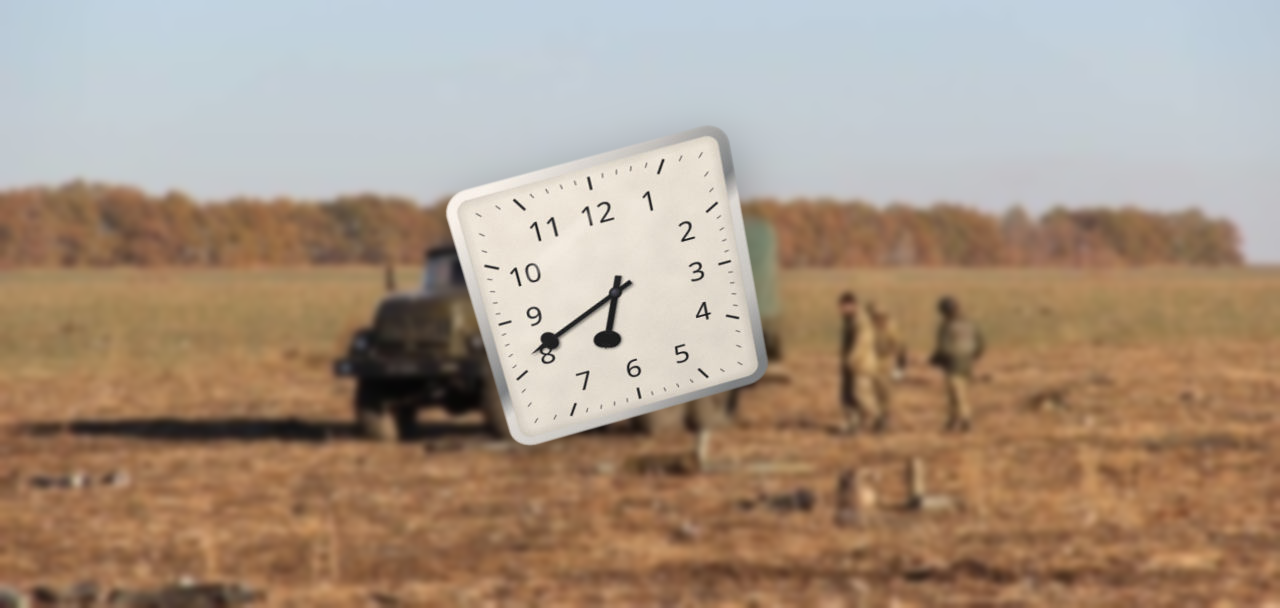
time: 6:41
